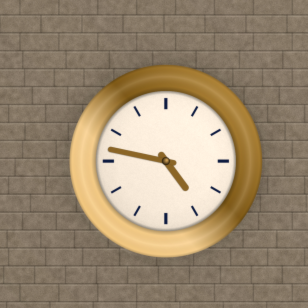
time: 4:47
